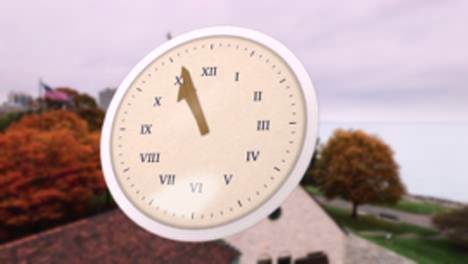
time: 10:56
